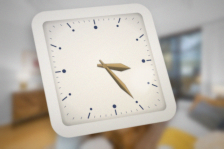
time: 3:25
